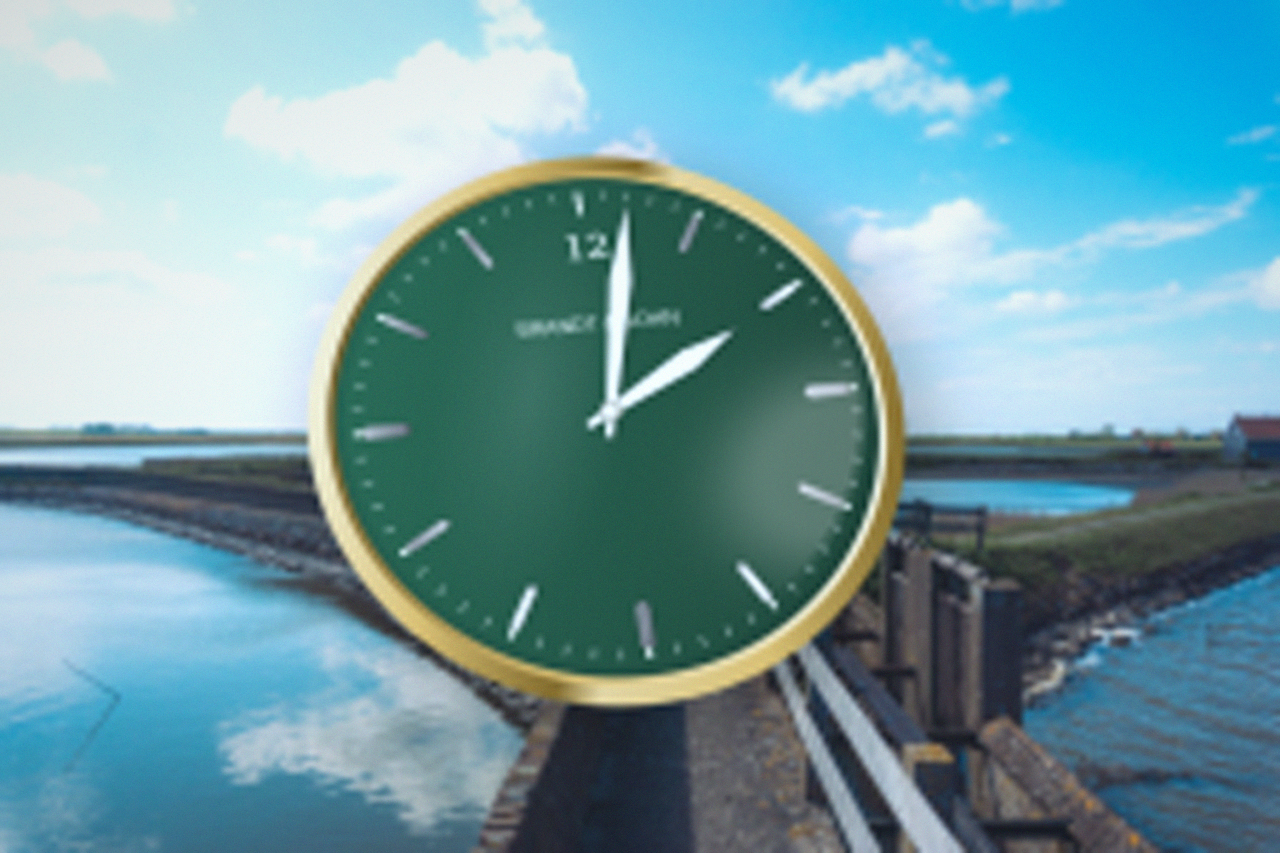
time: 2:02
